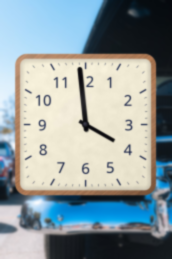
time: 3:59
